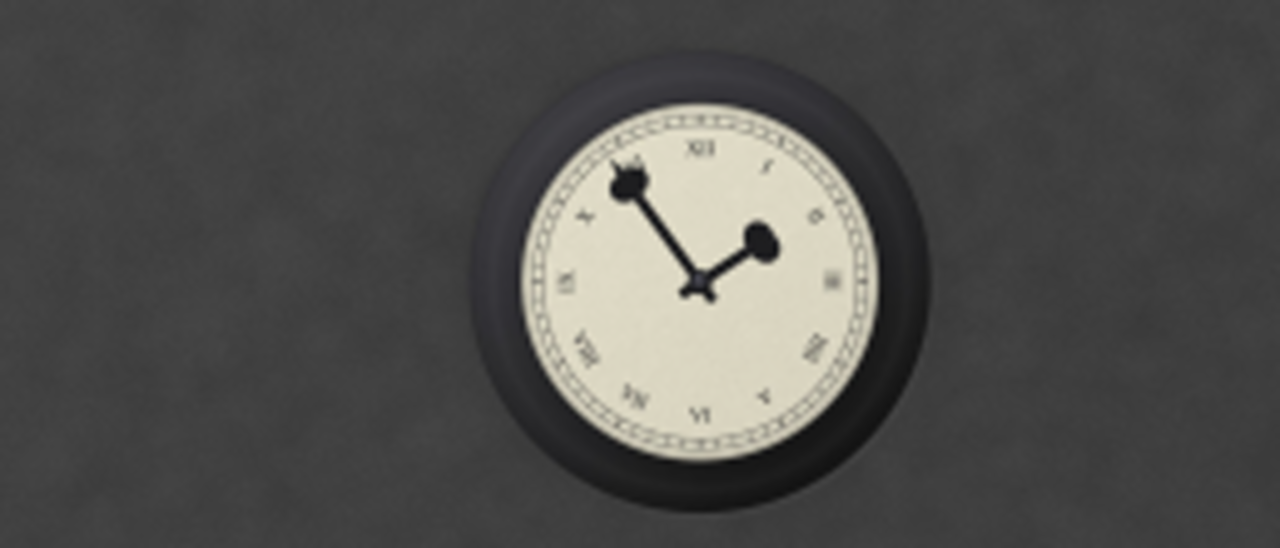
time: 1:54
